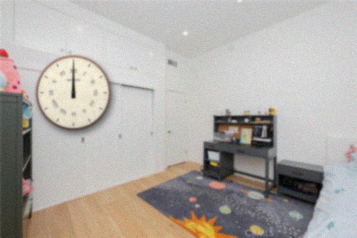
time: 12:00
